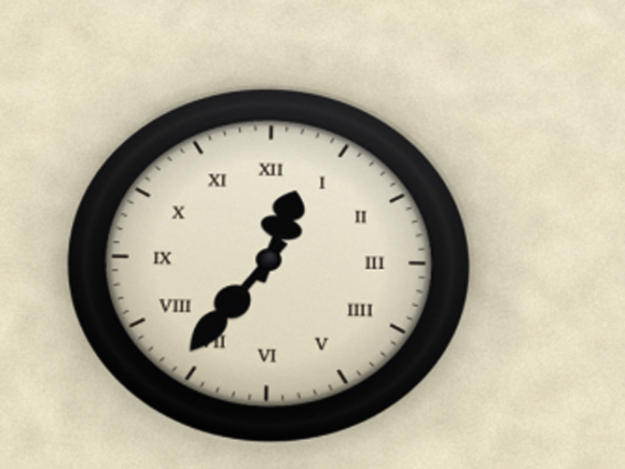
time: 12:36
